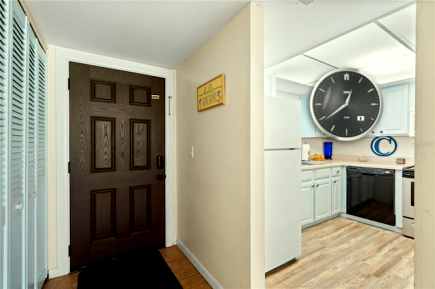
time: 12:39
